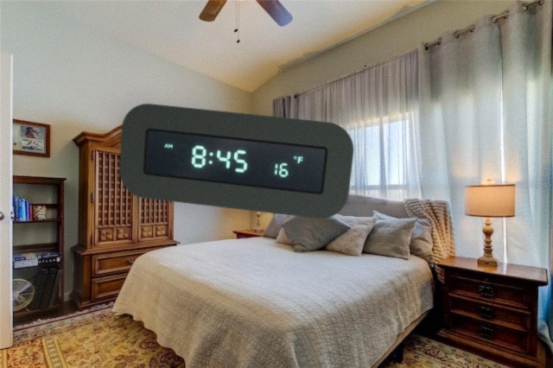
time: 8:45
